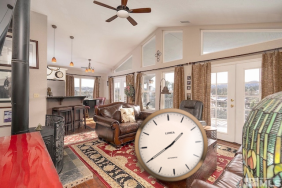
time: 1:40
